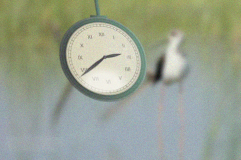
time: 2:39
